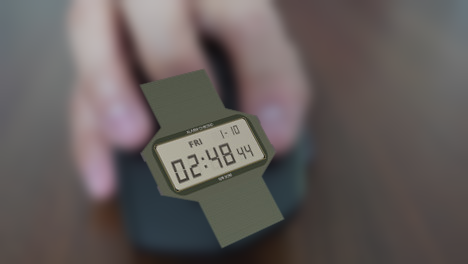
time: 2:48:44
